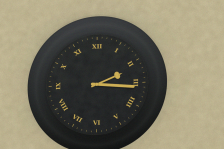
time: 2:16
